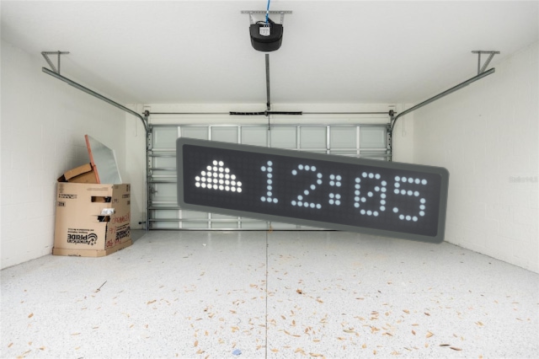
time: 12:05
